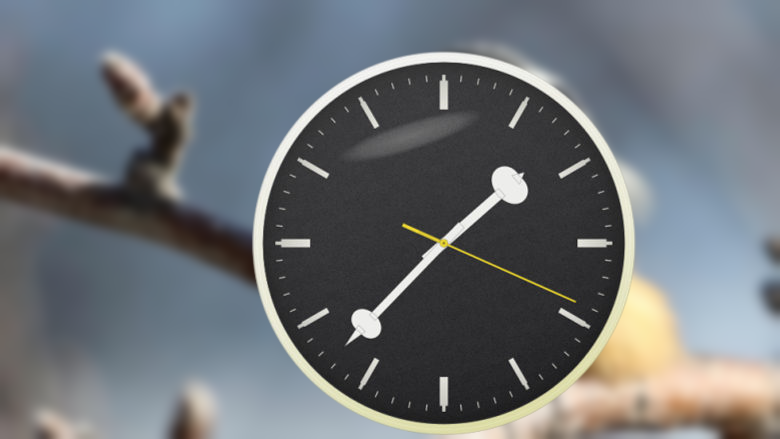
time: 1:37:19
